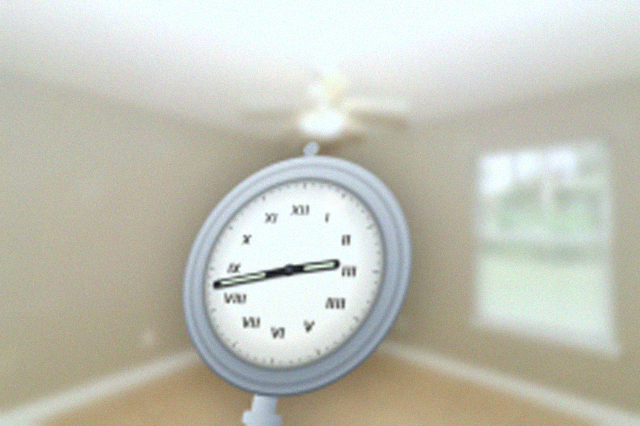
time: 2:43
